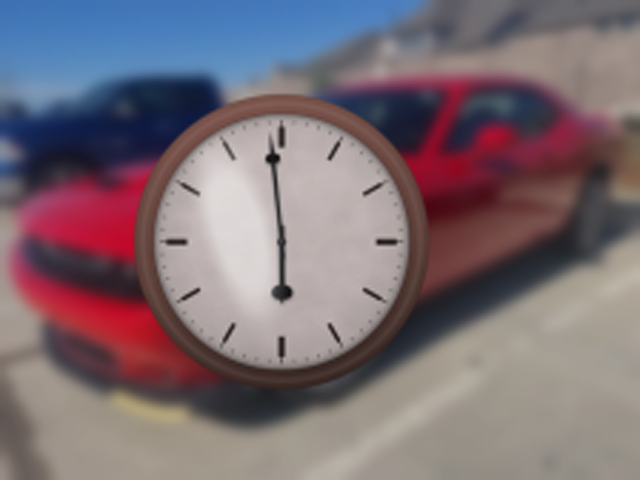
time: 5:59
